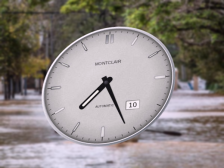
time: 7:26
